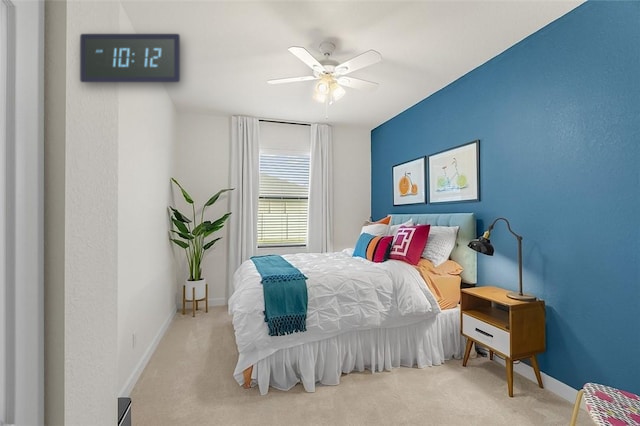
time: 10:12
